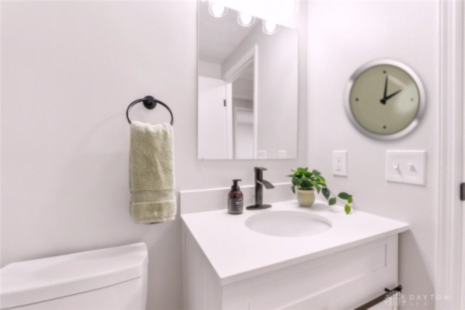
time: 2:01
